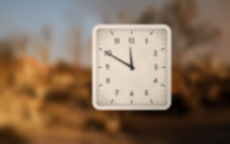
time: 11:50
